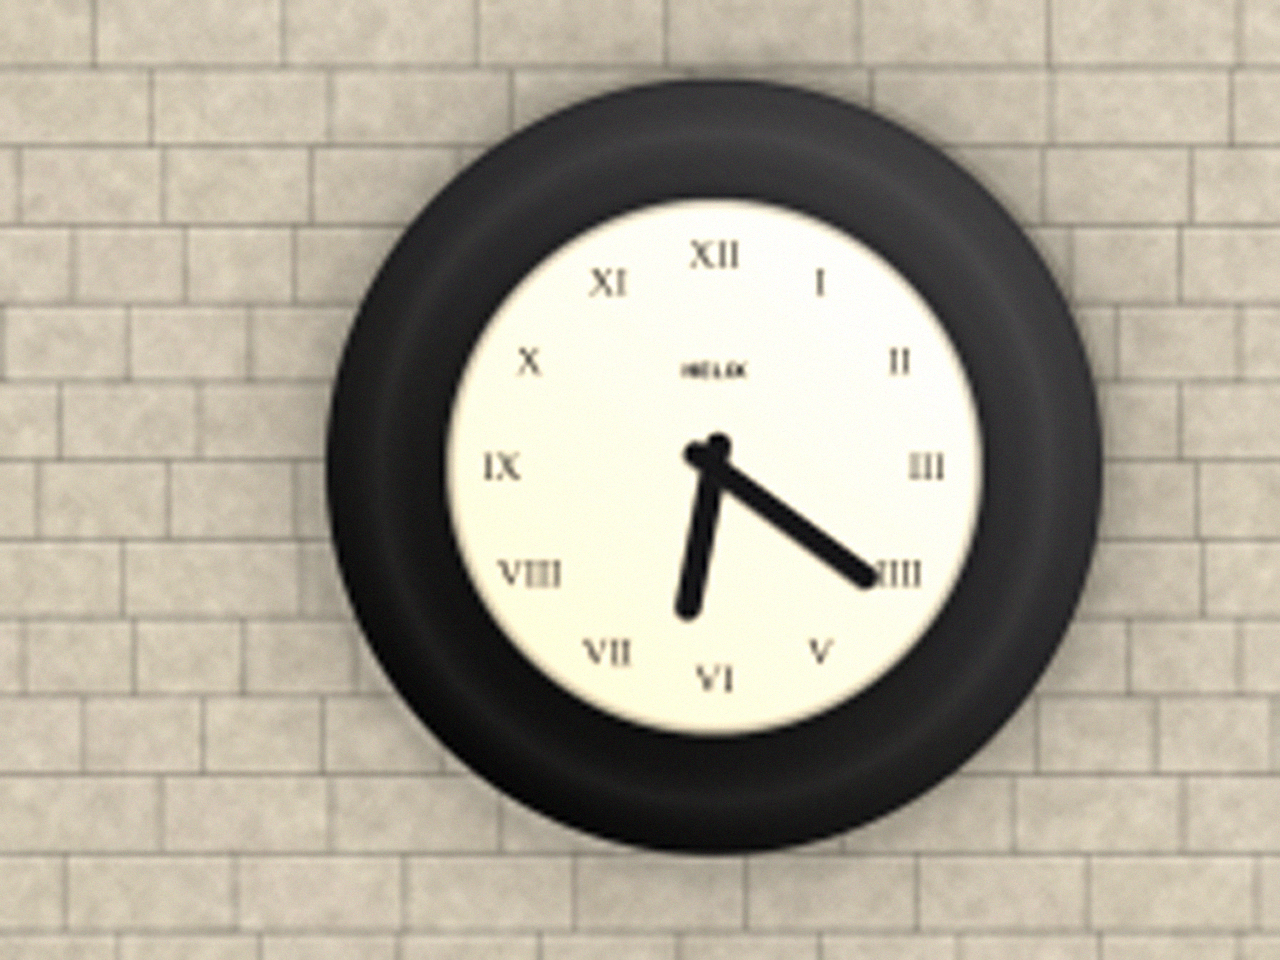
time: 6:21
